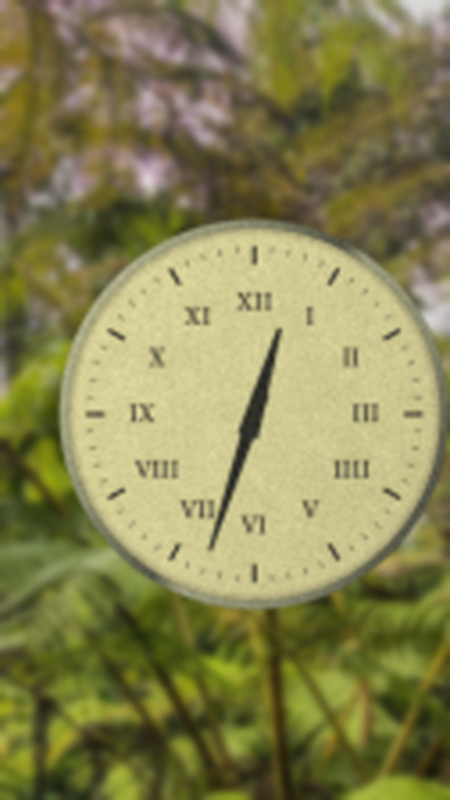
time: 12:33
